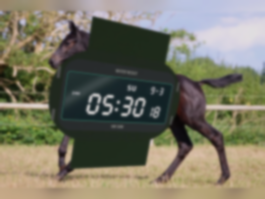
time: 5:30
